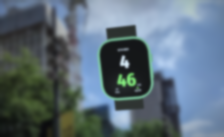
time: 4:46
